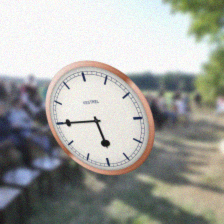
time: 5:45
